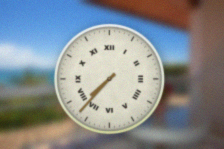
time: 7:37
